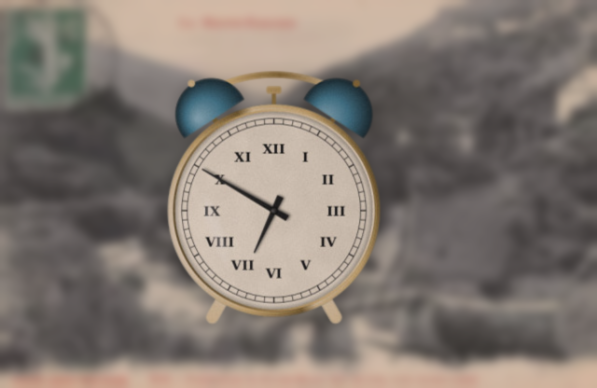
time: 6:50
